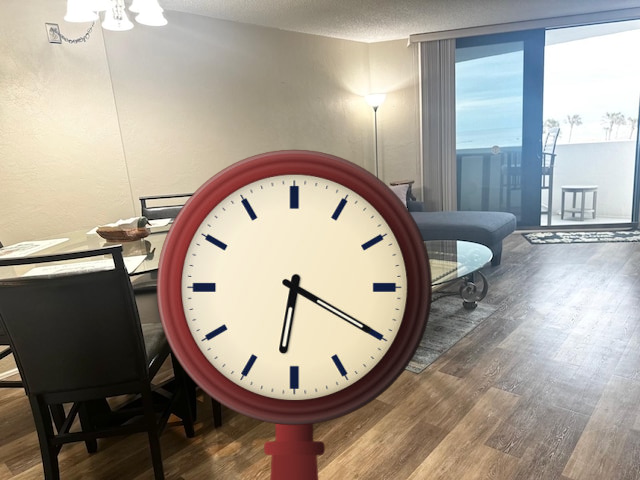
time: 6:20
